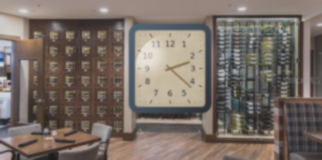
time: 2:22
